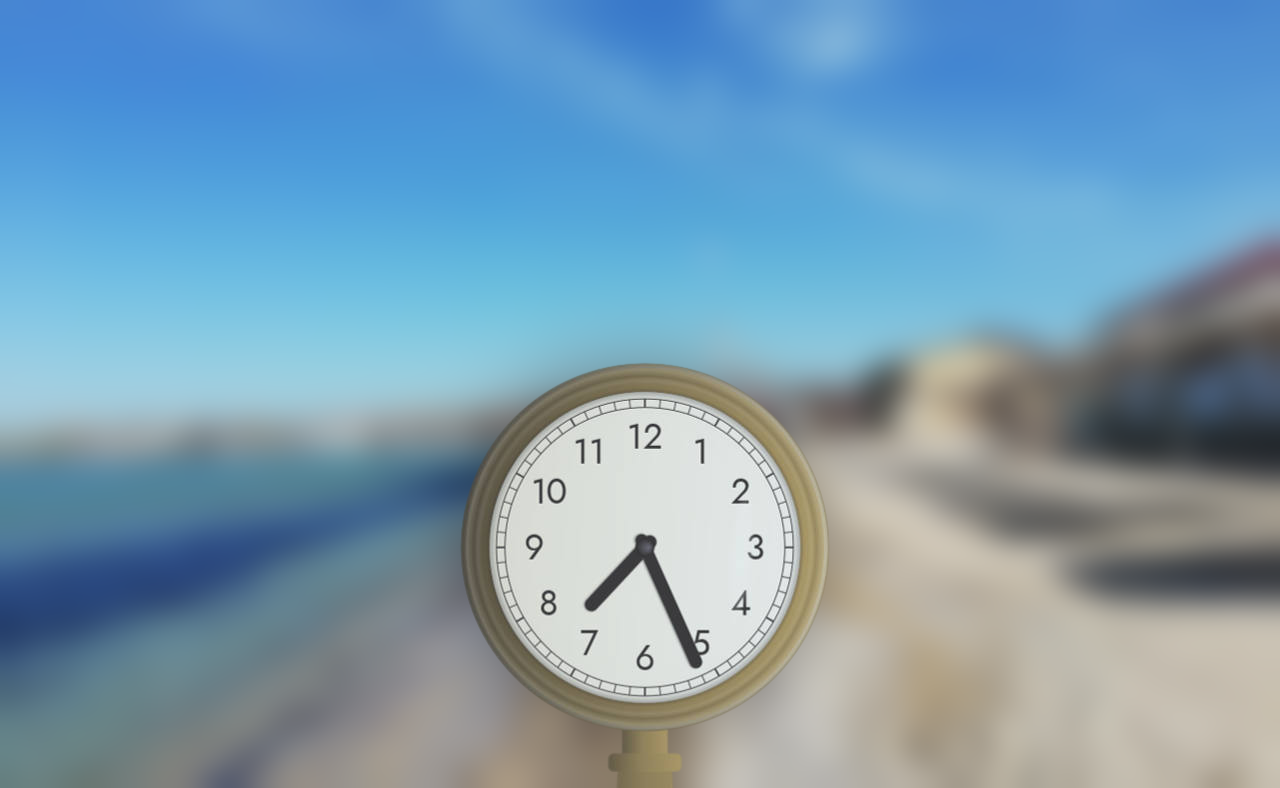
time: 7:26
